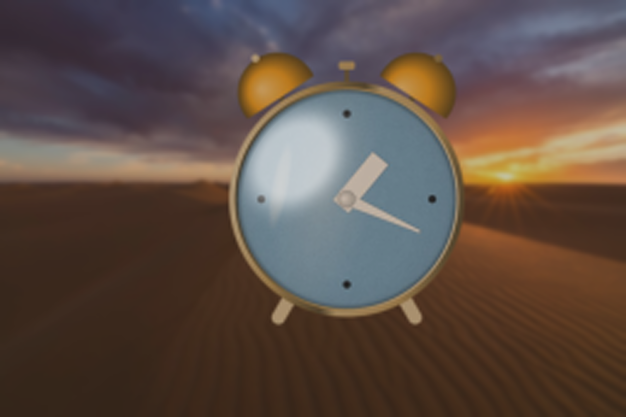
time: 1:19
